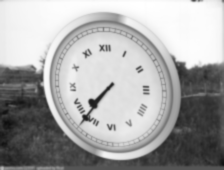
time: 7:37
